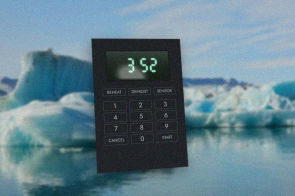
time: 3:52
